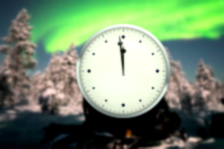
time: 11:59
